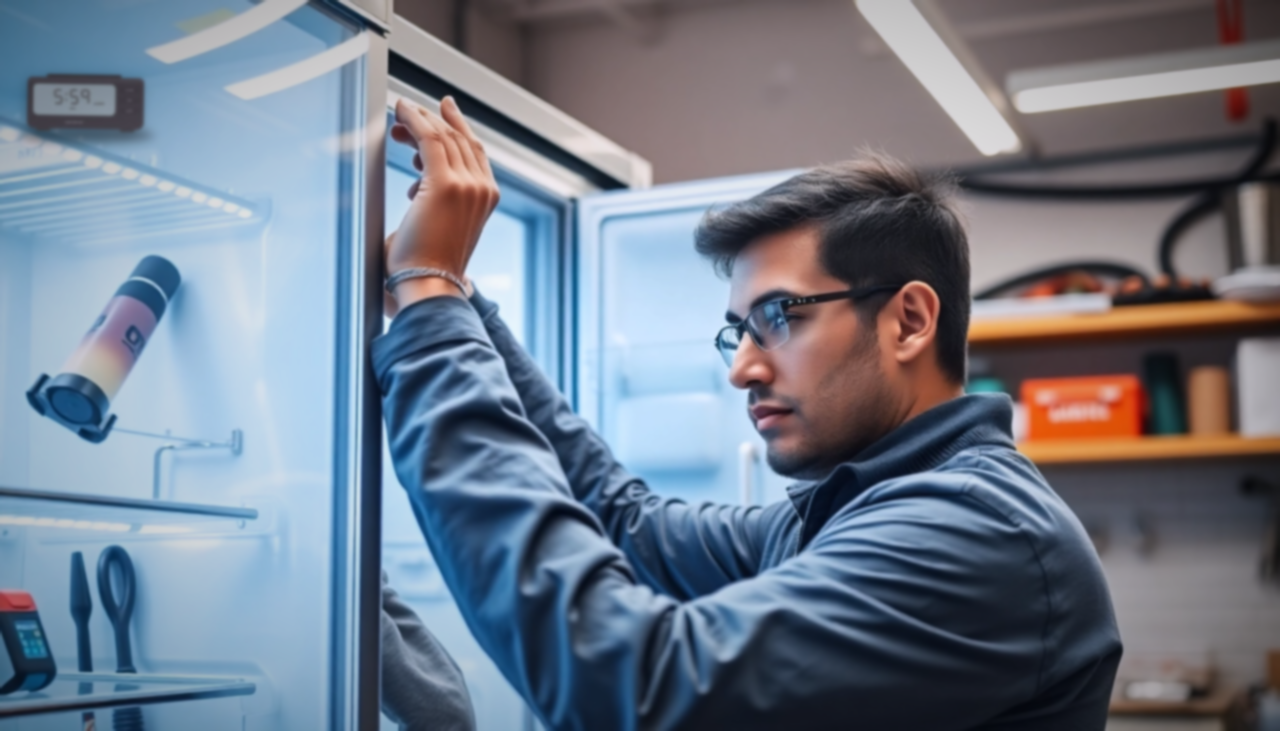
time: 5:59
